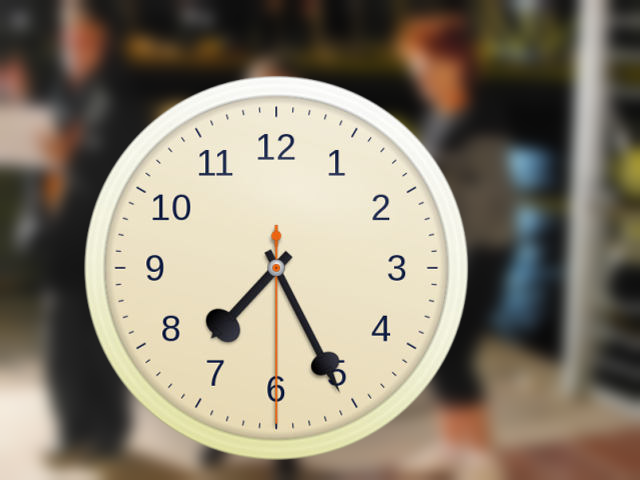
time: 7:25:30
